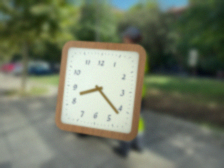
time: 8:22
